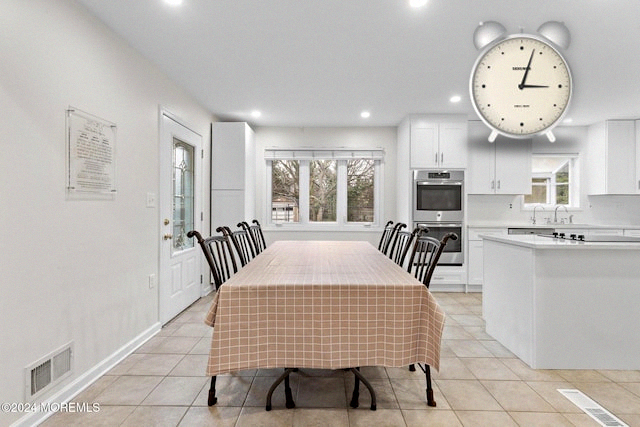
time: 3:03
